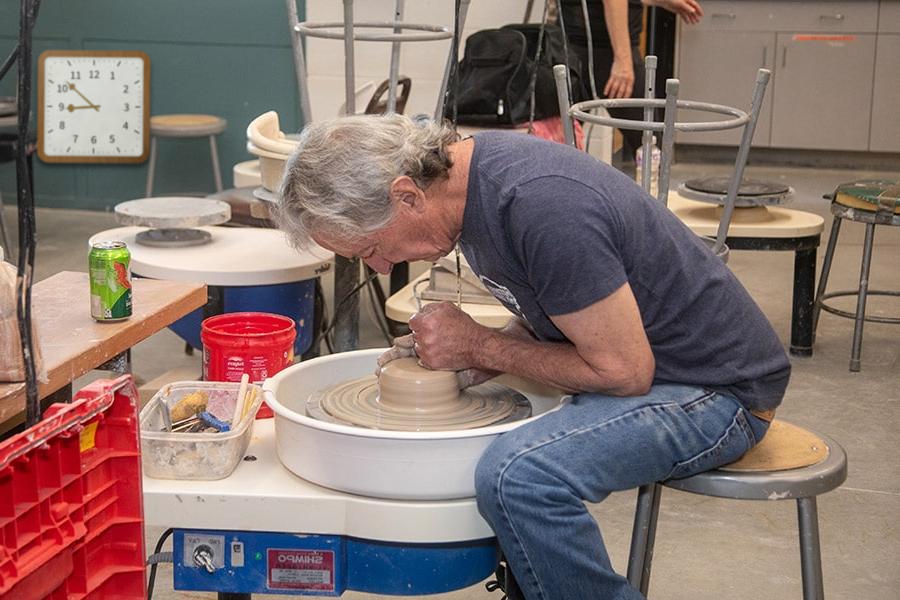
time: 8:52
